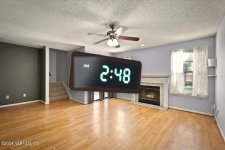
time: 2:48
